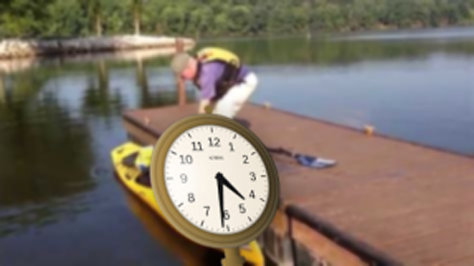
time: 4:31
